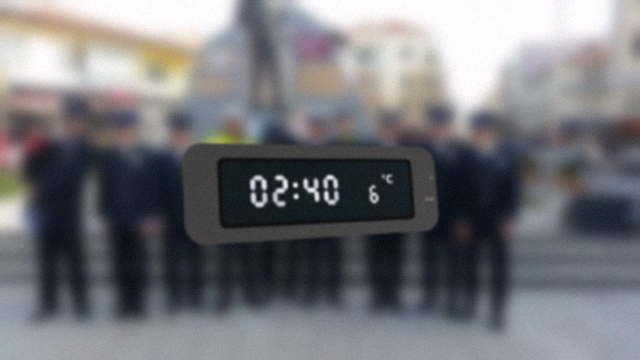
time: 2:40
